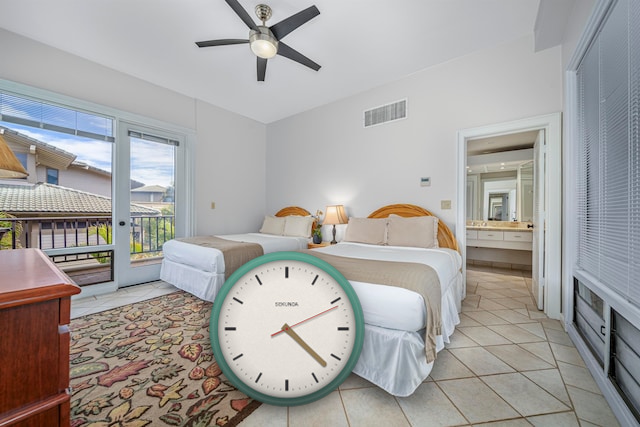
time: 4:22:11
